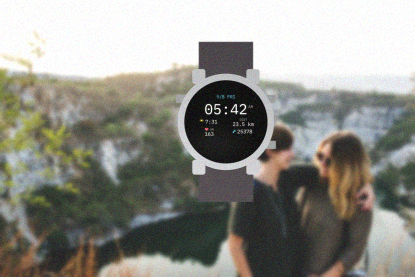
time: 5:42
